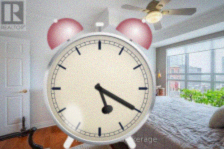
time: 5:20
